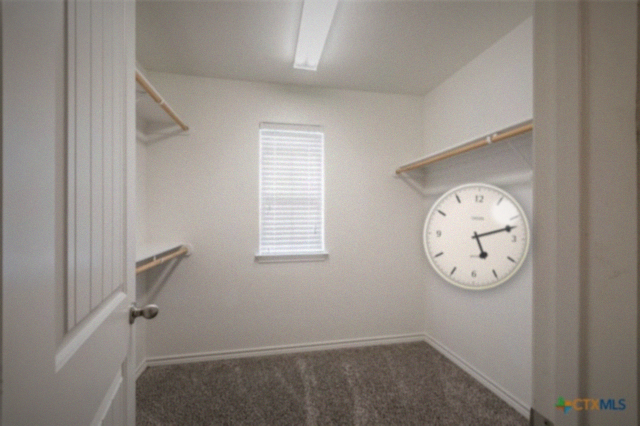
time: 5:12
